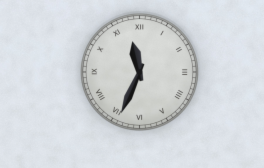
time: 11:34
